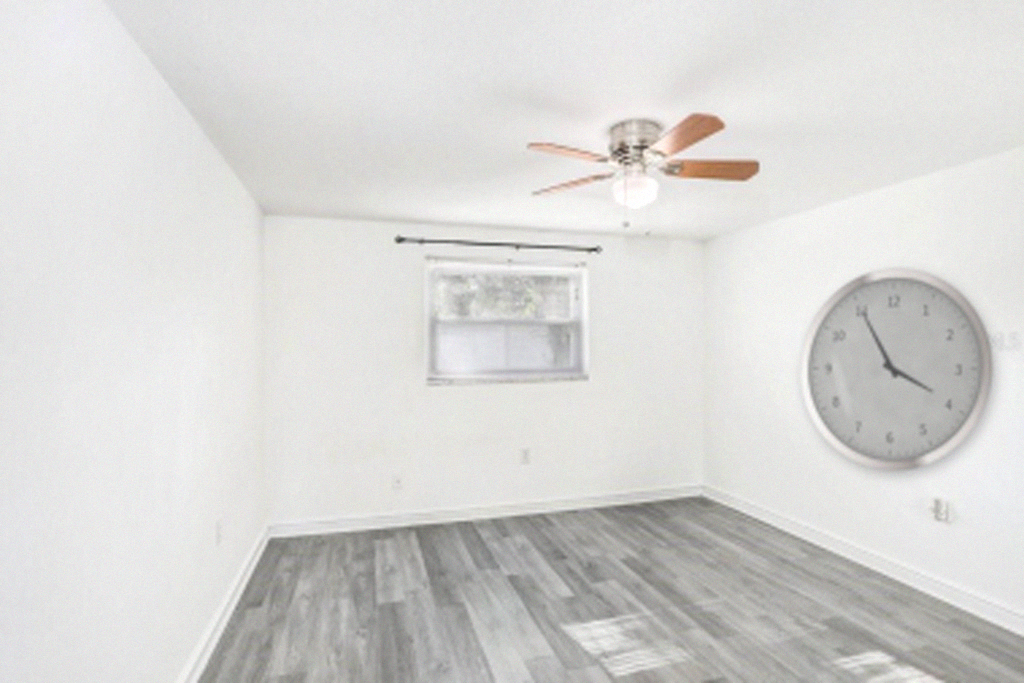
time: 3:55
